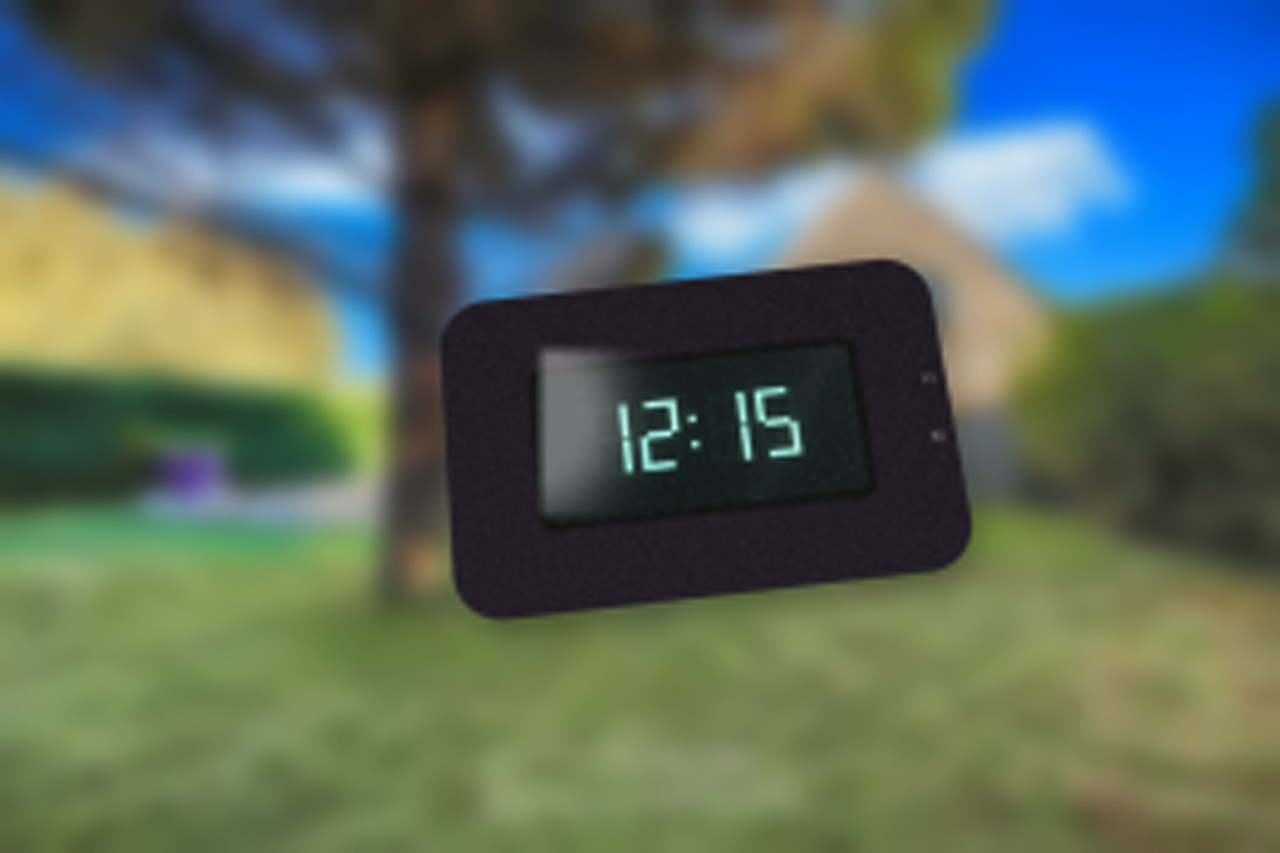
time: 12:15
